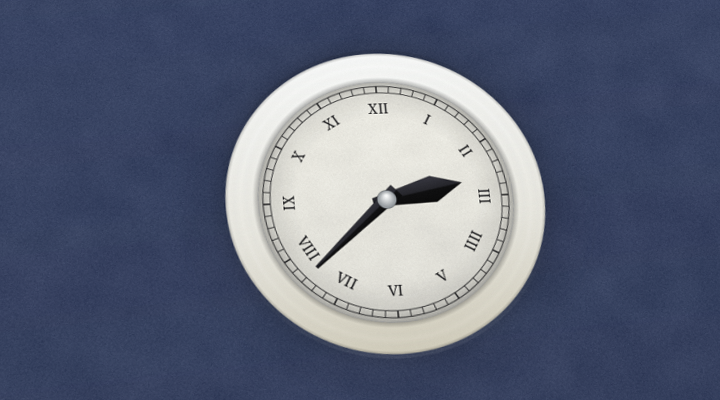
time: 2:38
